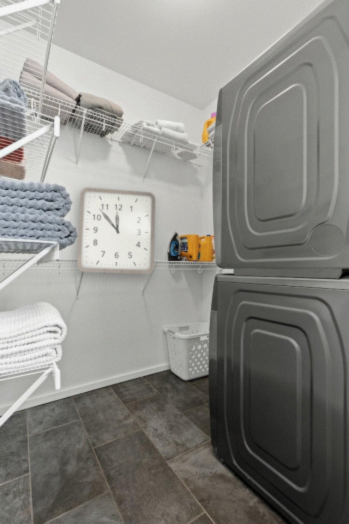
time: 11:53
